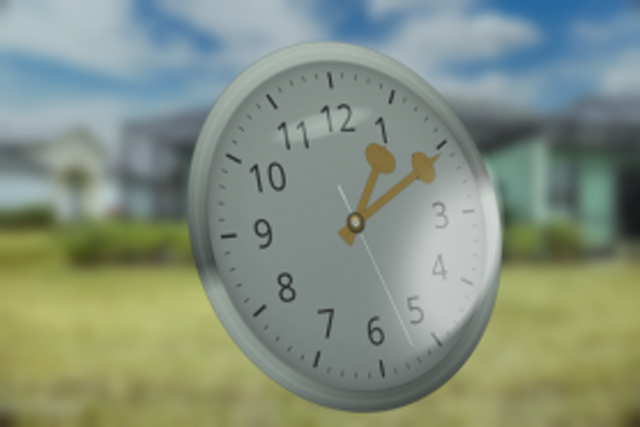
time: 1:10:27
